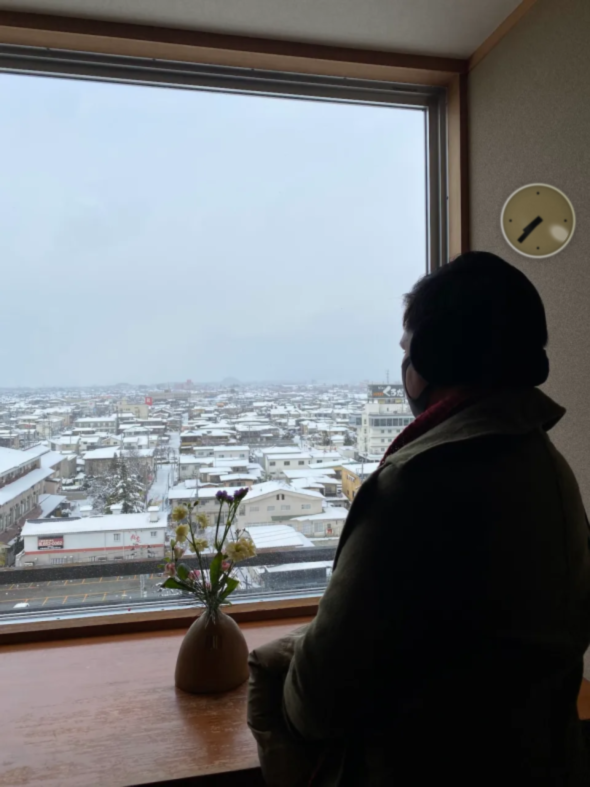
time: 7:37
